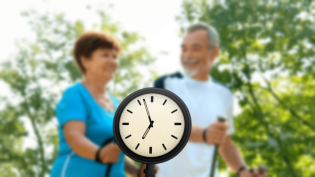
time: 6:57
